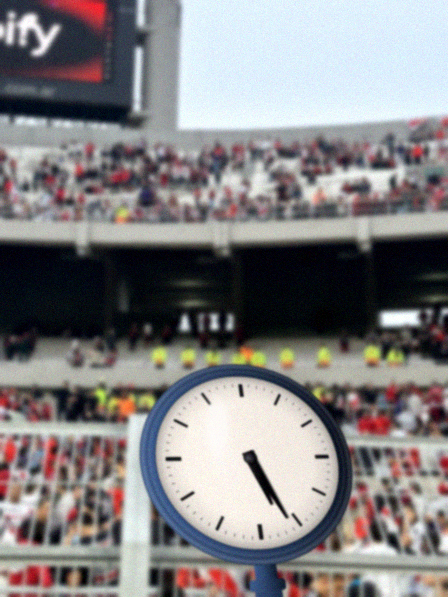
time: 5:26
